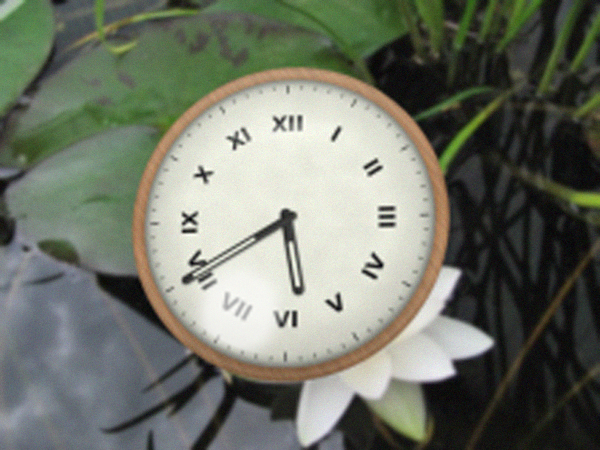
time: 5:40
